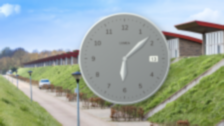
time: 6:08
